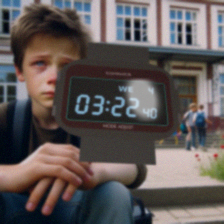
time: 3:22:40
